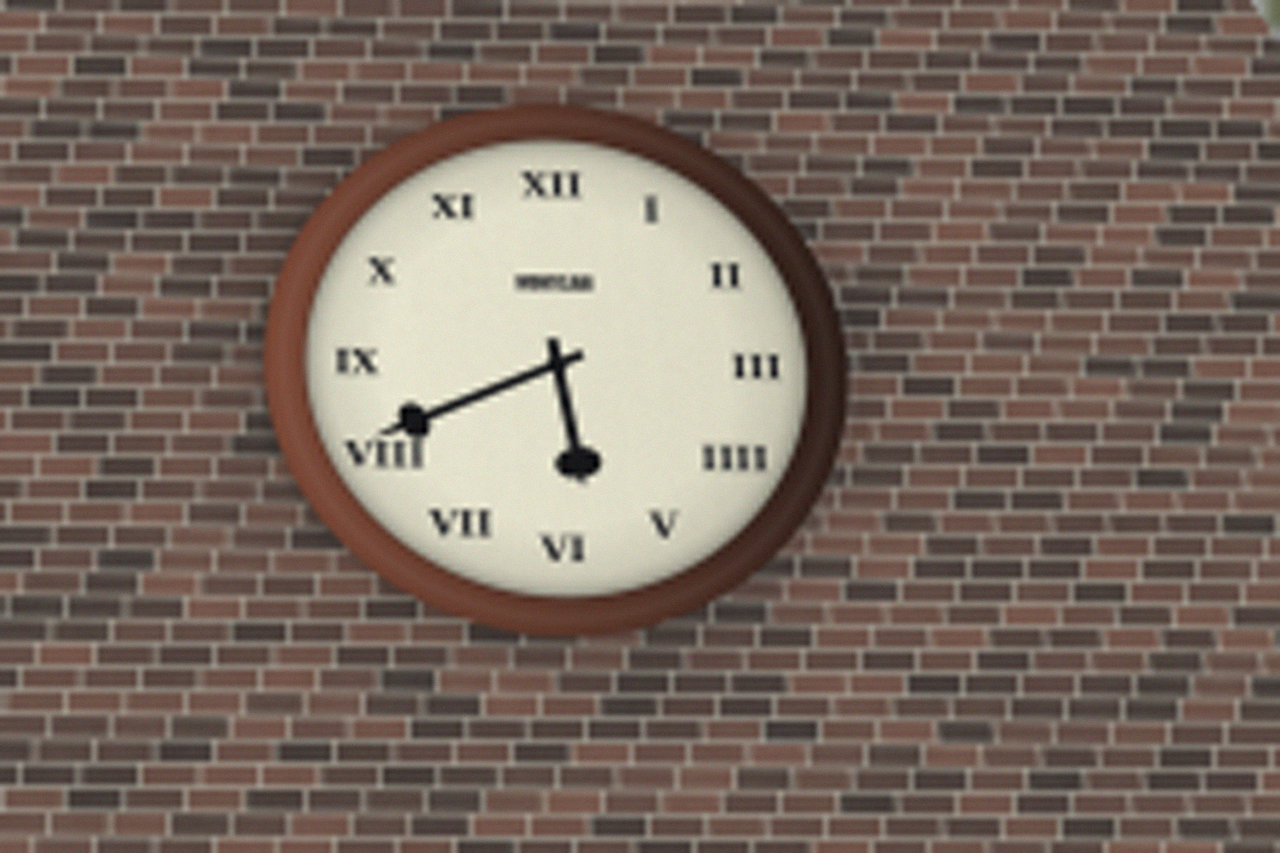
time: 5:41
